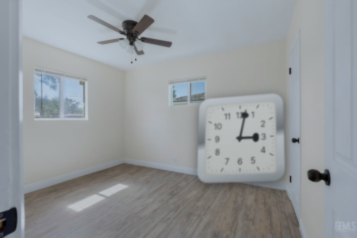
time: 3:02
